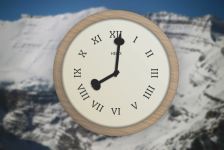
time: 8:01
